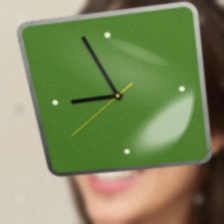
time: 8:56:39
